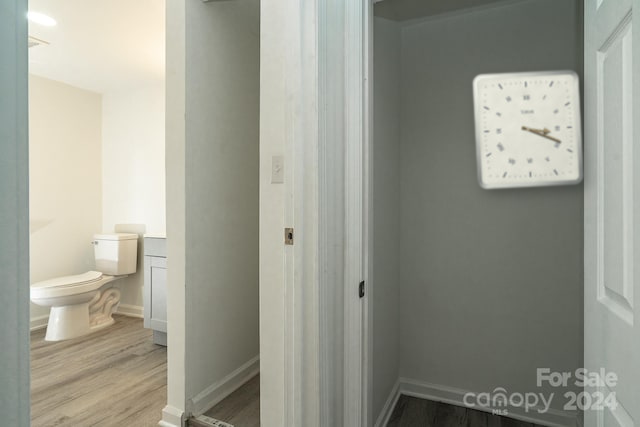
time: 3:19
